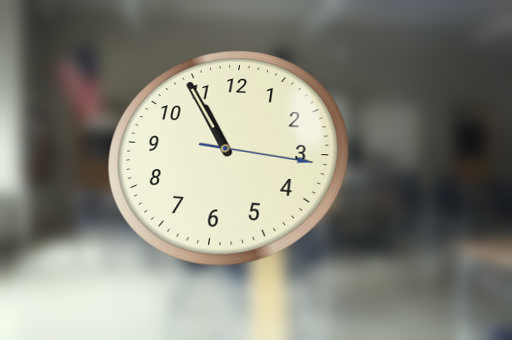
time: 10:54:16
